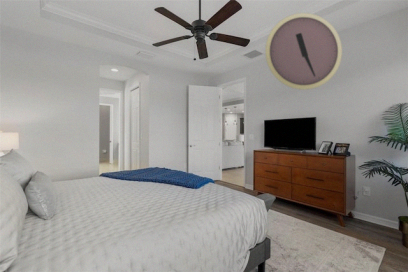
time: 11:26
